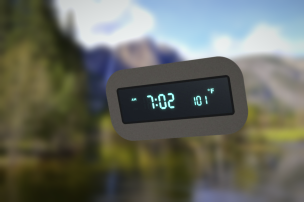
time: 7:02
